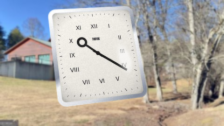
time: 10:21
